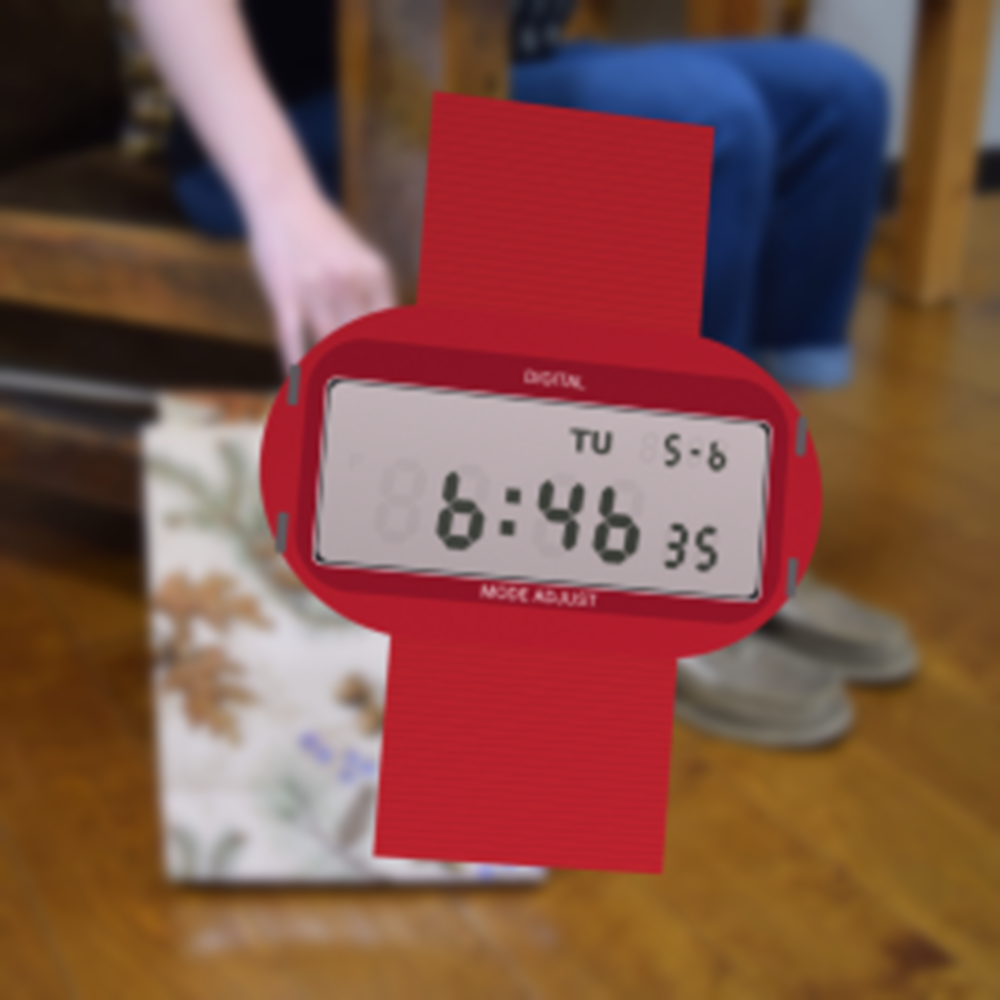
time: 6:46:35
